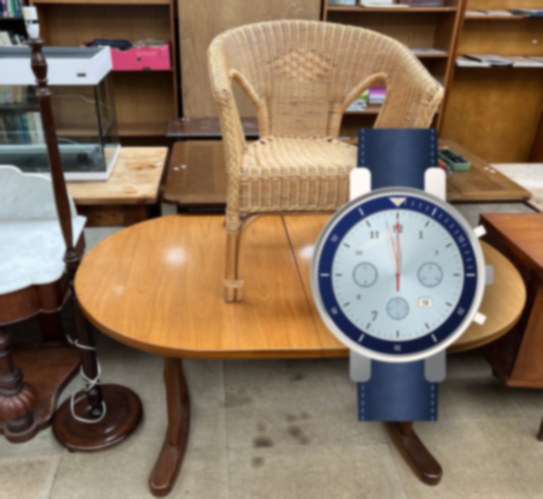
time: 11:58
